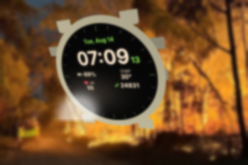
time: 7:09
